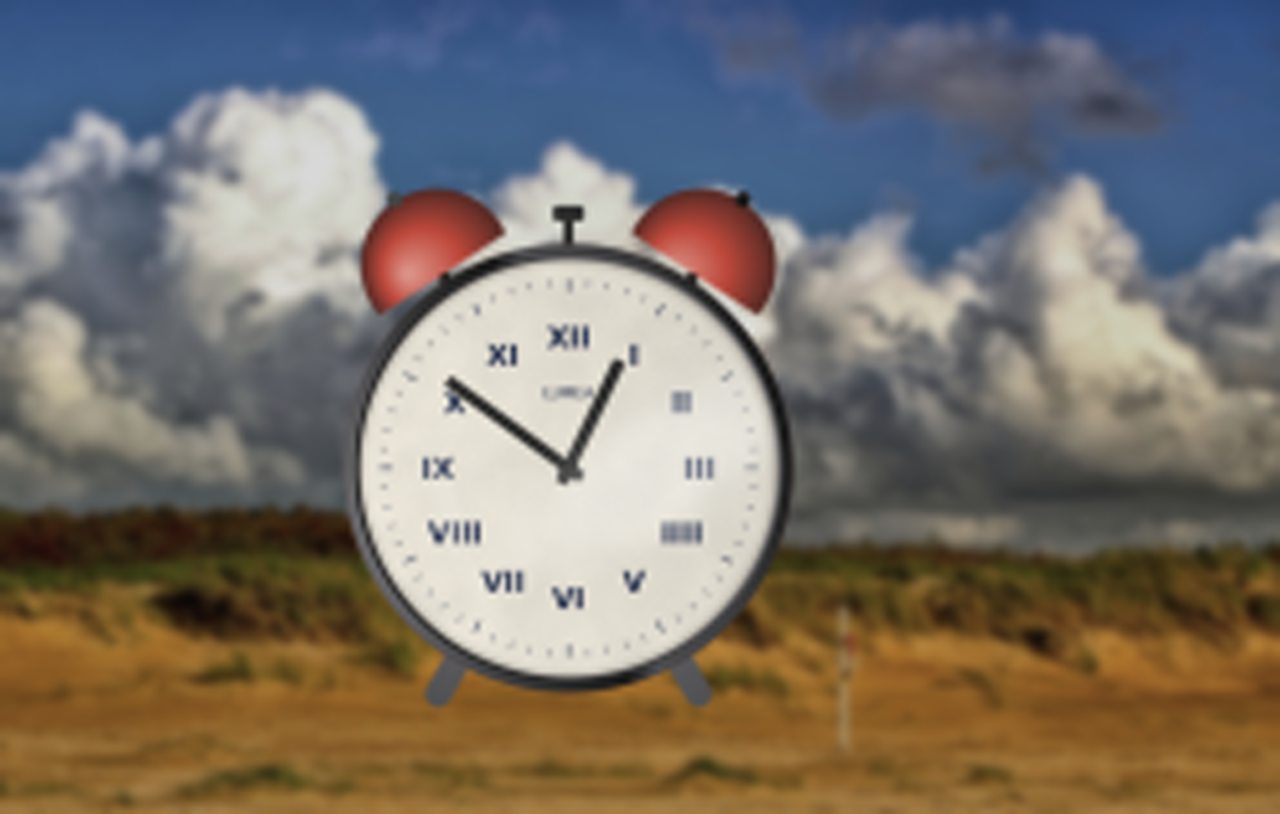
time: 12:51
